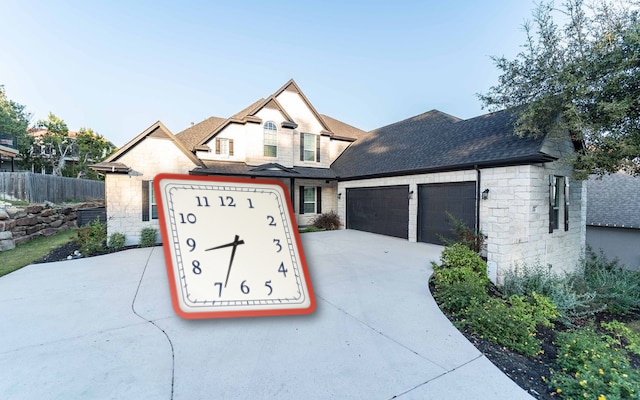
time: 8:34
